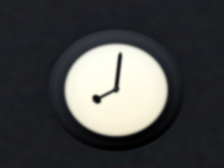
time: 8:01
